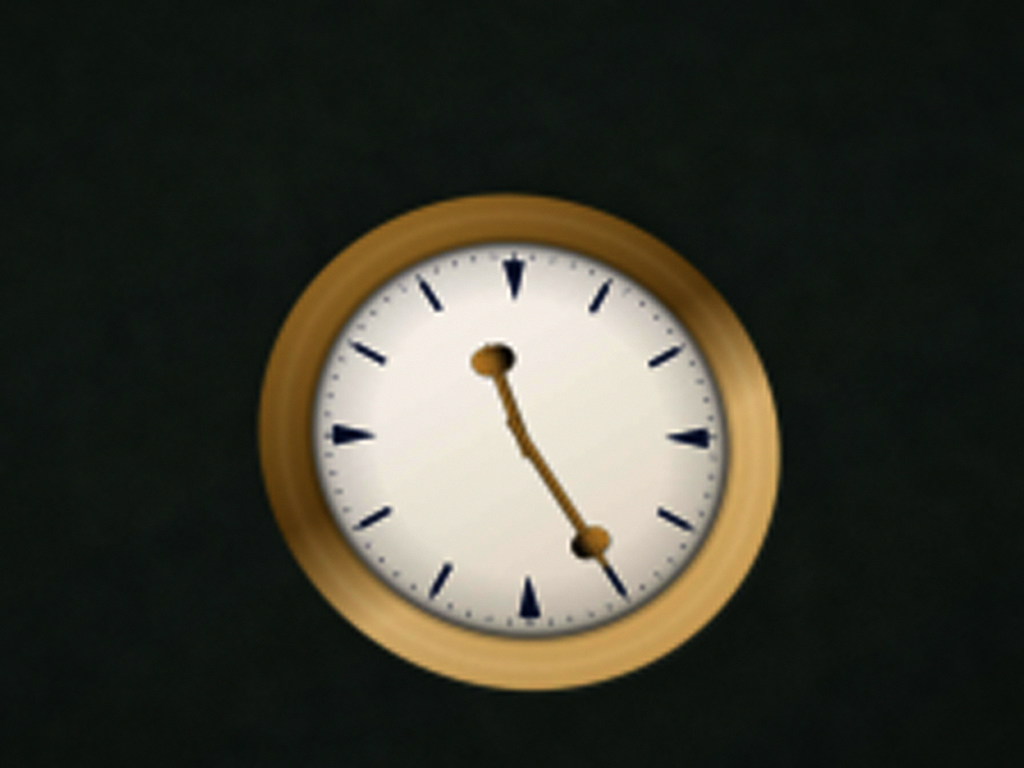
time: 11:25
